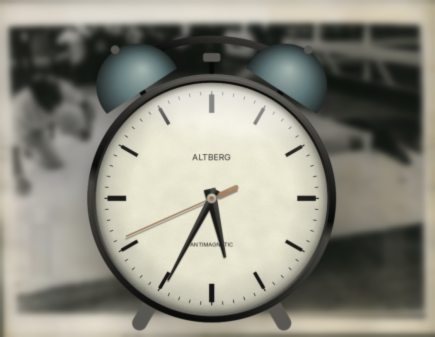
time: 5:34:41
